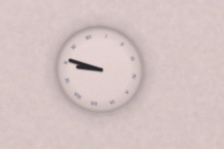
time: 9:51
